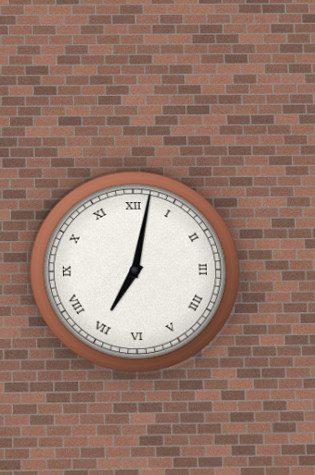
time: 7:02
